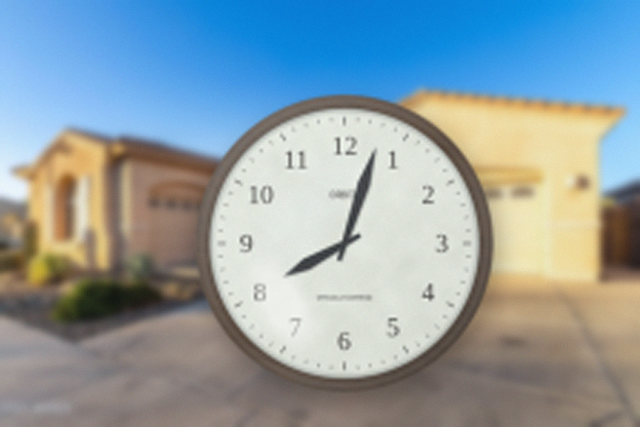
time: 8:03
